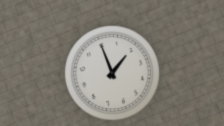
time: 2:00
